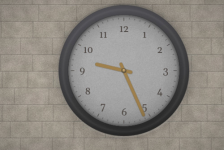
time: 9:26
